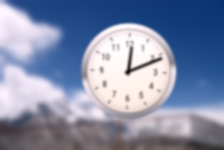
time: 12:11
